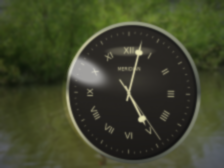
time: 5:02:24
